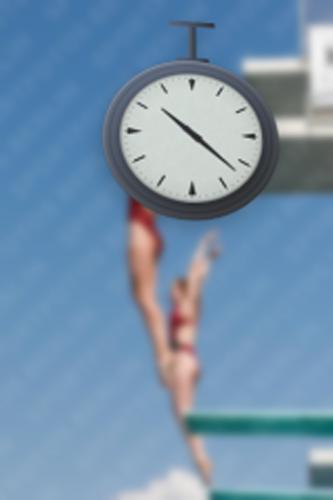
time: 10:22
